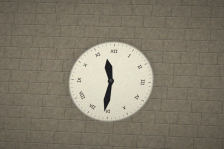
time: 11:31
